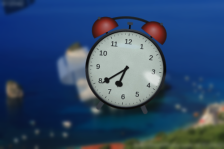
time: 6:39
